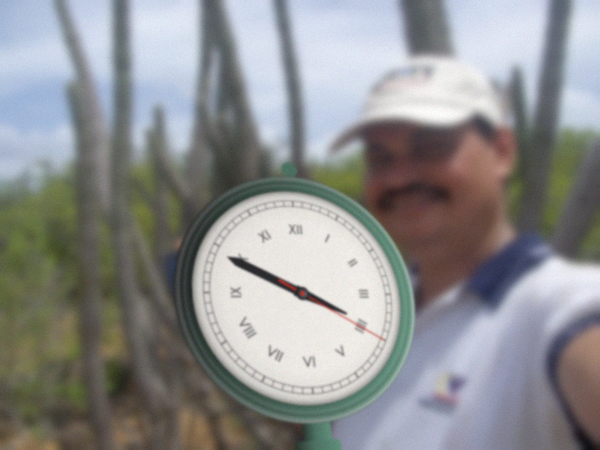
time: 3:49:20
